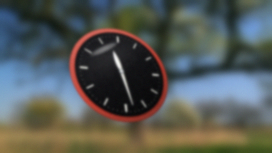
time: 11:28
